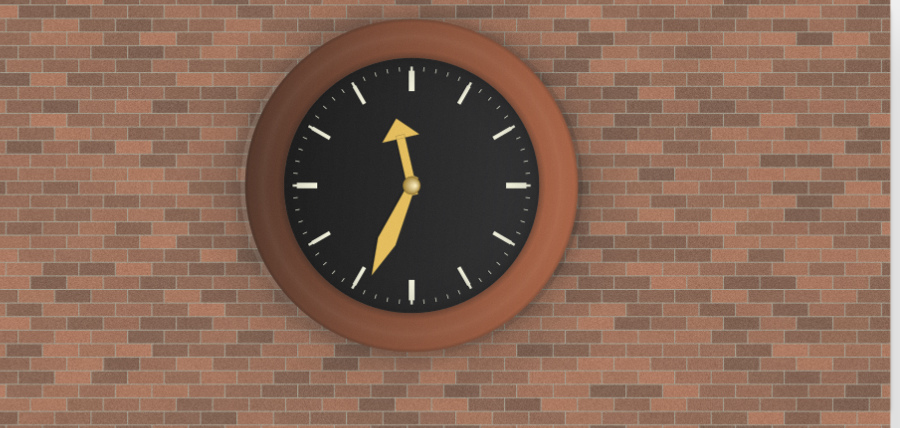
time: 11:34
